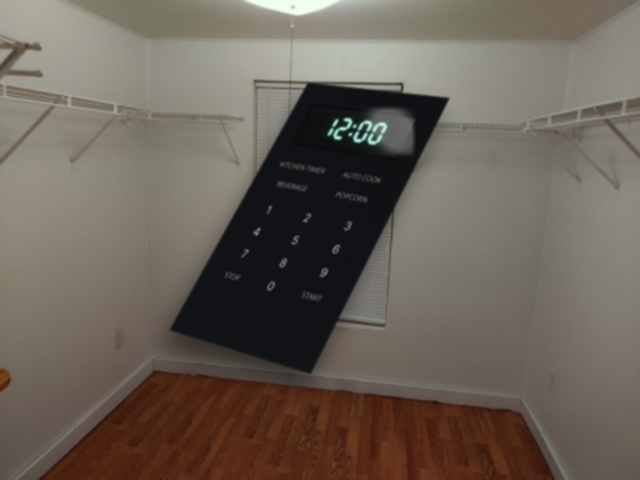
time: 12:00
